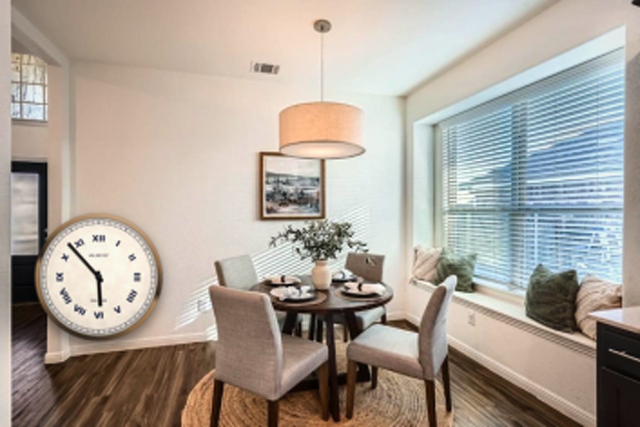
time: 5:53
